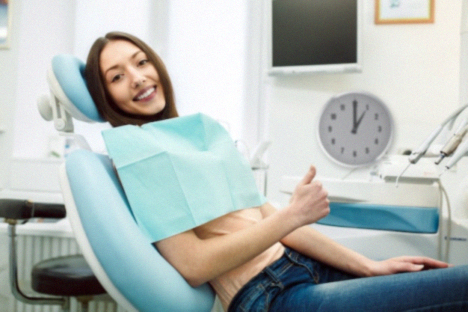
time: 1:00
